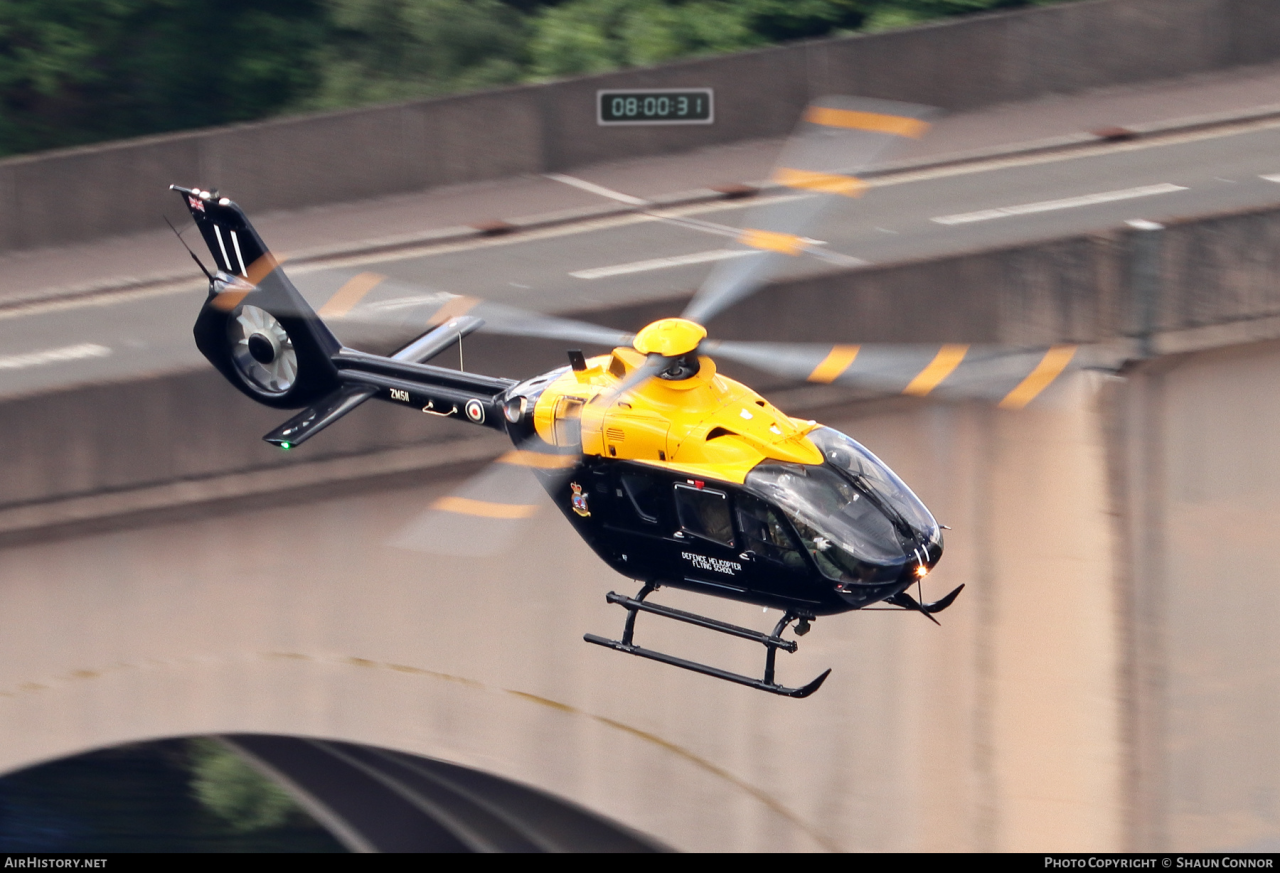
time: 8:00:31
